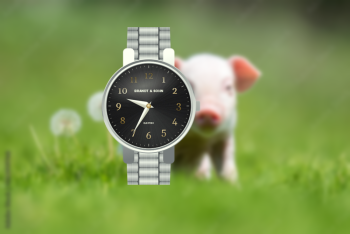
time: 9:35
